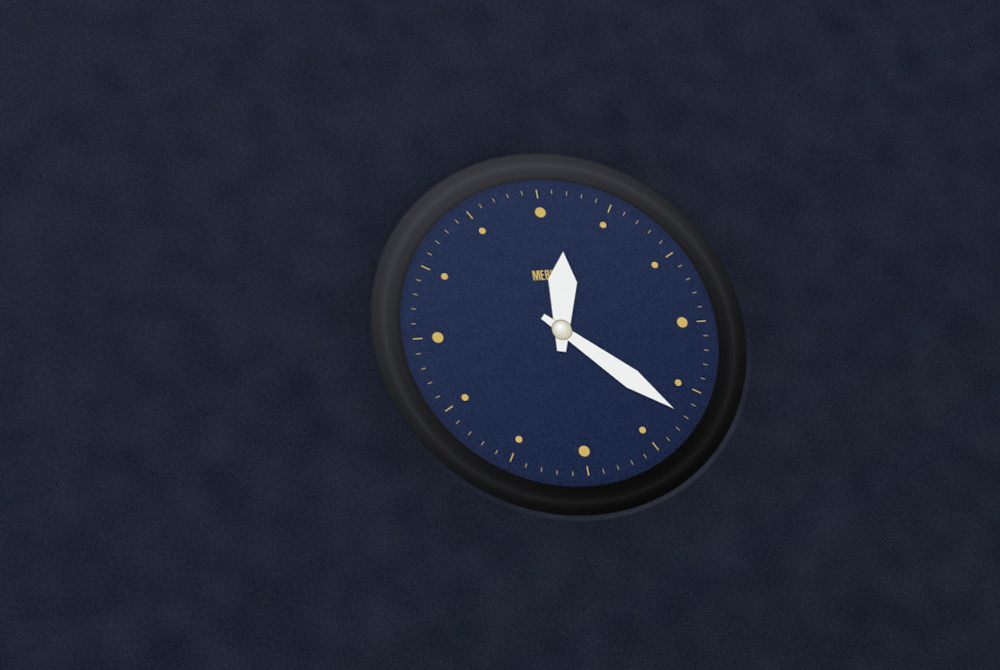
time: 12:22
